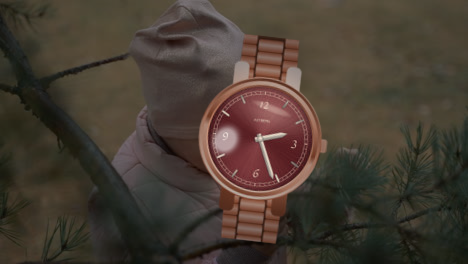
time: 2:26
